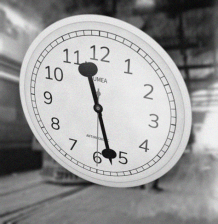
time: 11:27:30
